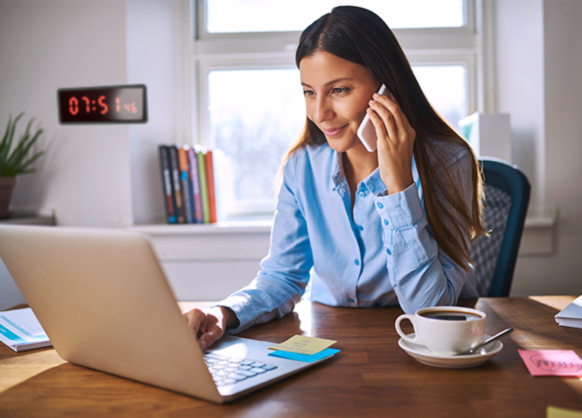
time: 7:51
